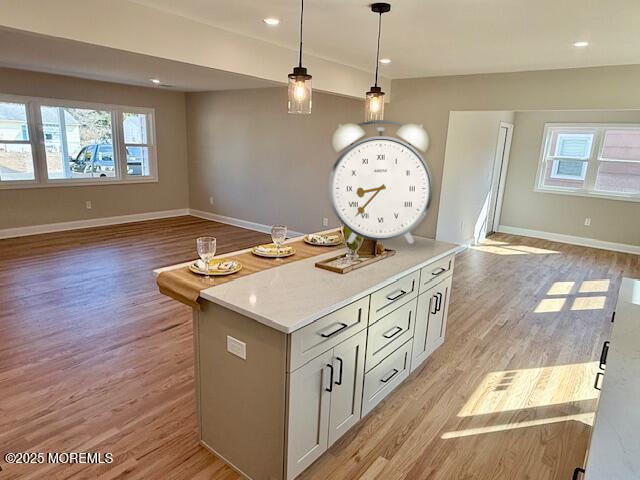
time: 8:37
